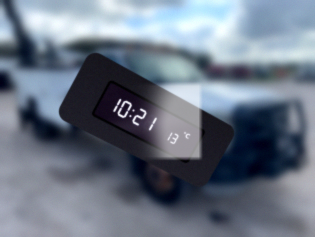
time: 10:21
